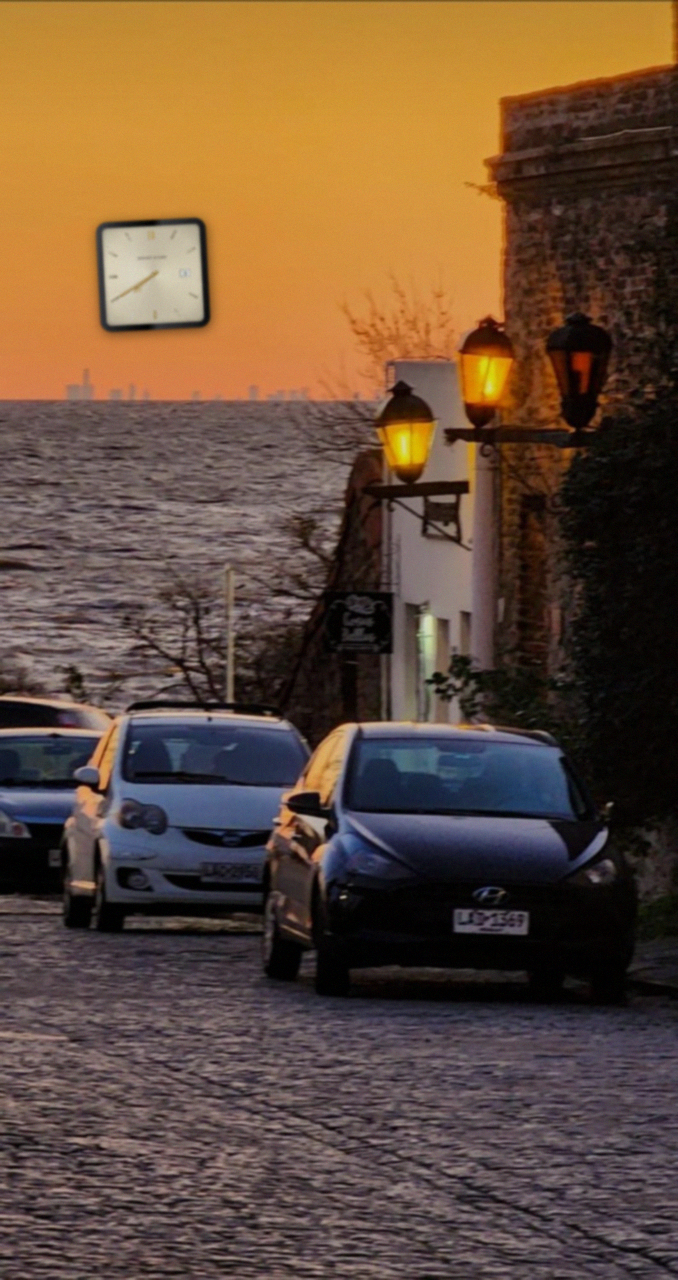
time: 7:40
